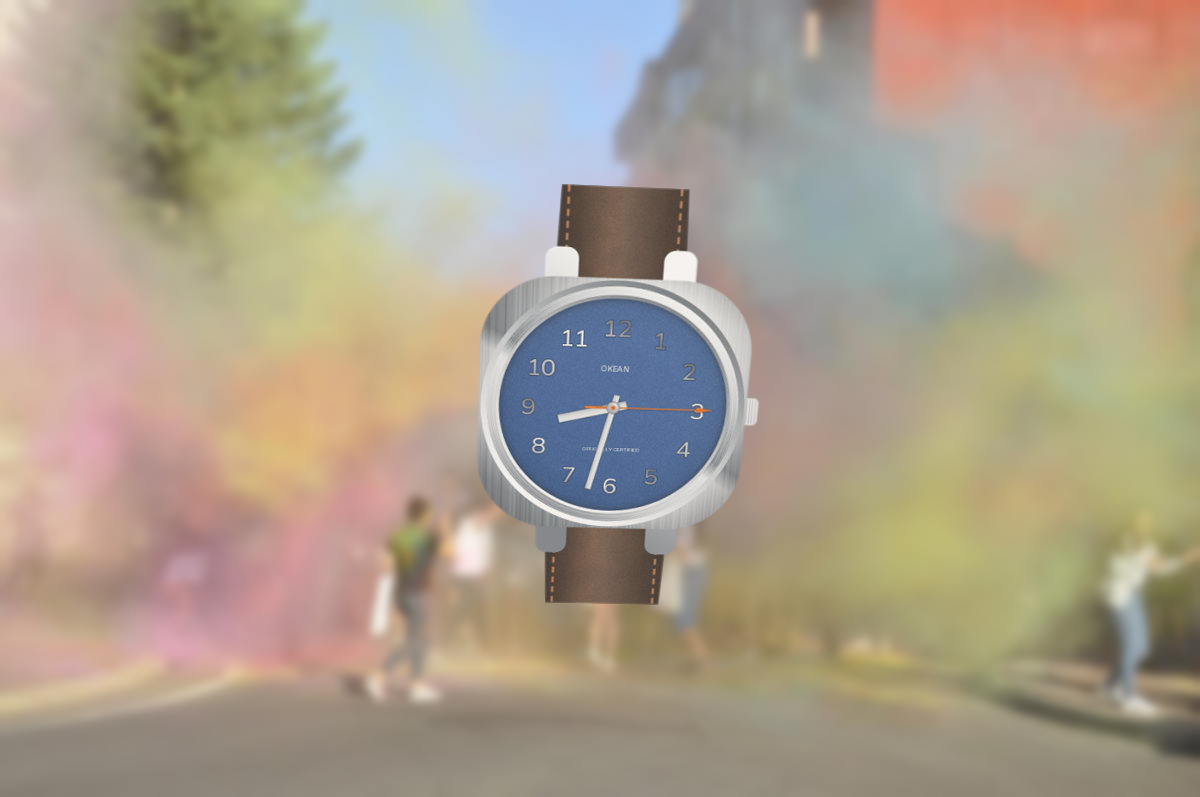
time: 8:32:15
